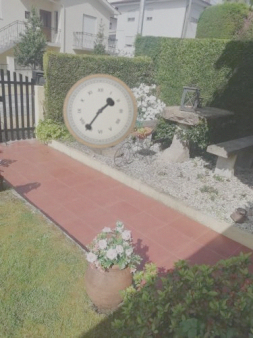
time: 1:36
